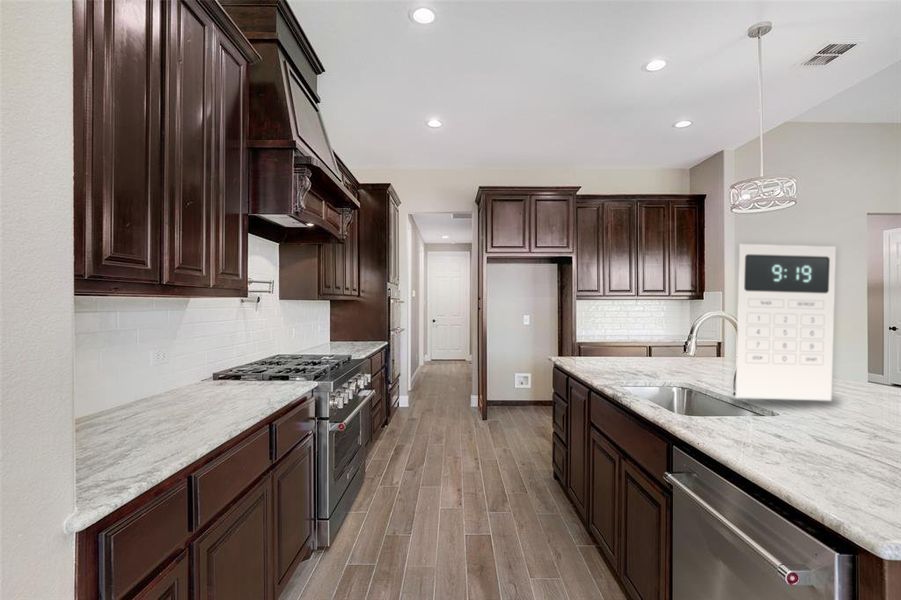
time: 9:19
